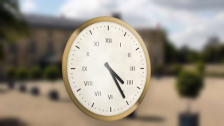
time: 4:25
